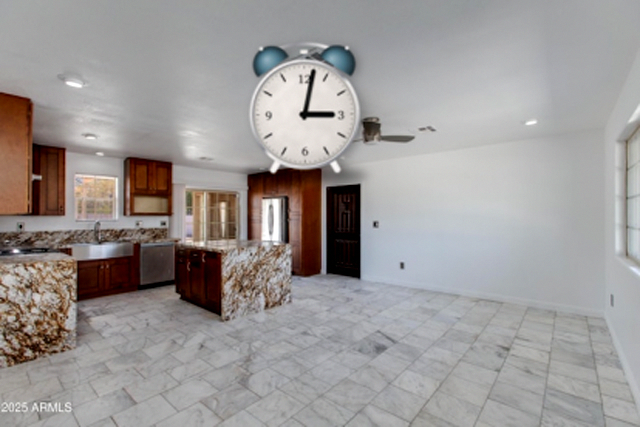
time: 3:02
